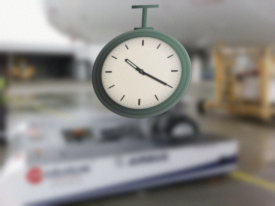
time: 10:20
